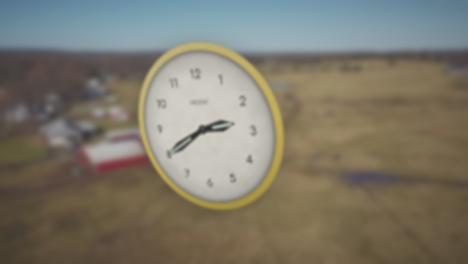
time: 2:40
